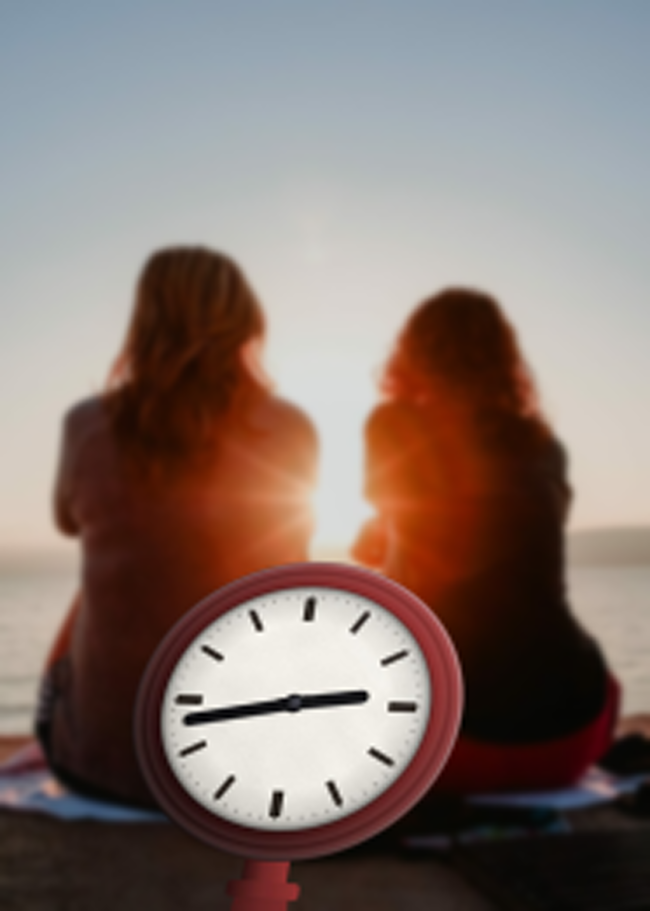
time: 2:43
